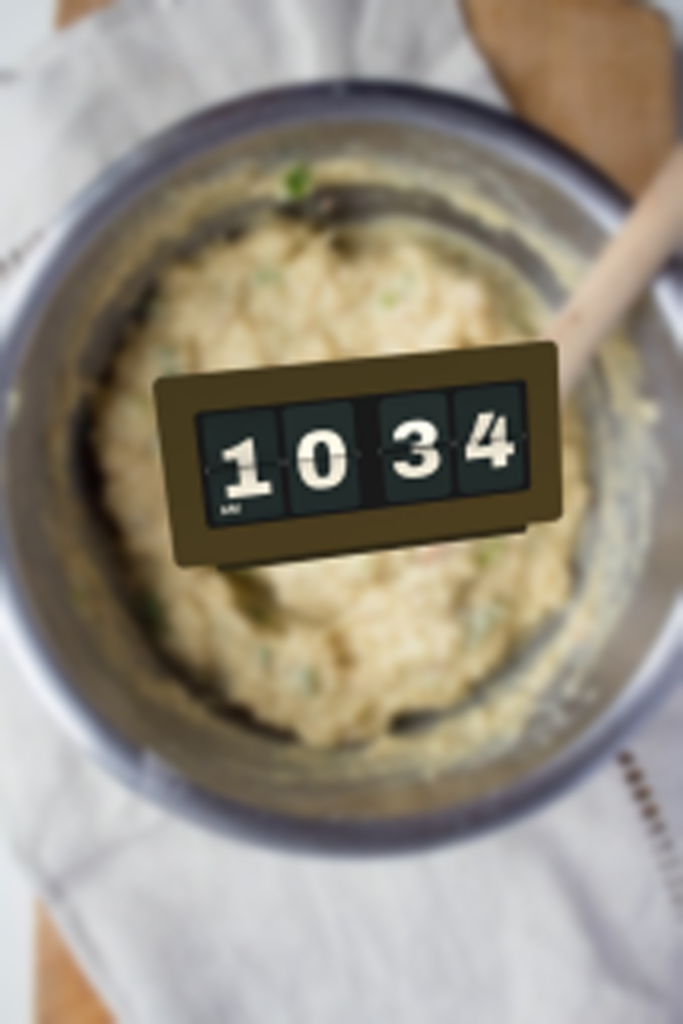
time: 10:34
